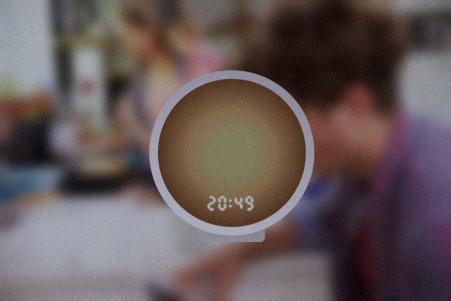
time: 20:49
